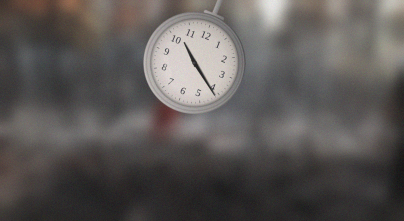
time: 10:21
